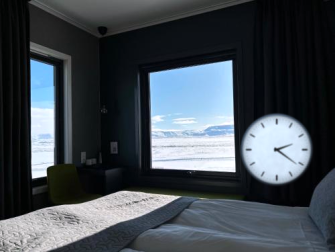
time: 2:21
